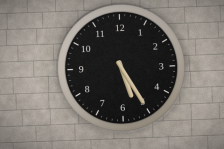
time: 5:25
